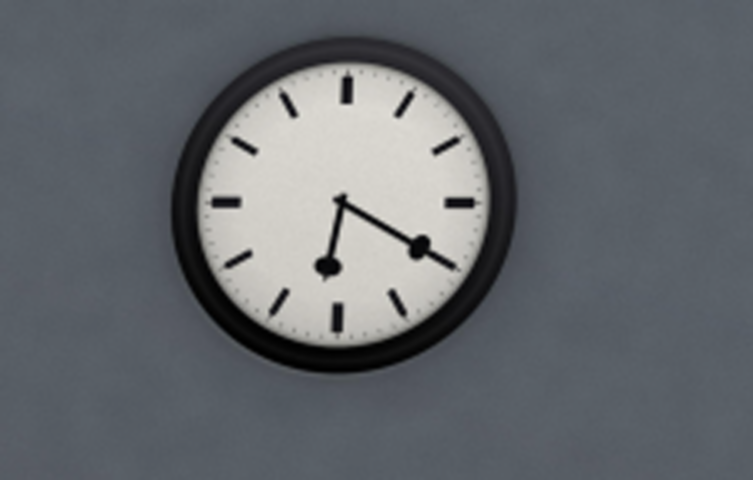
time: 6:20
